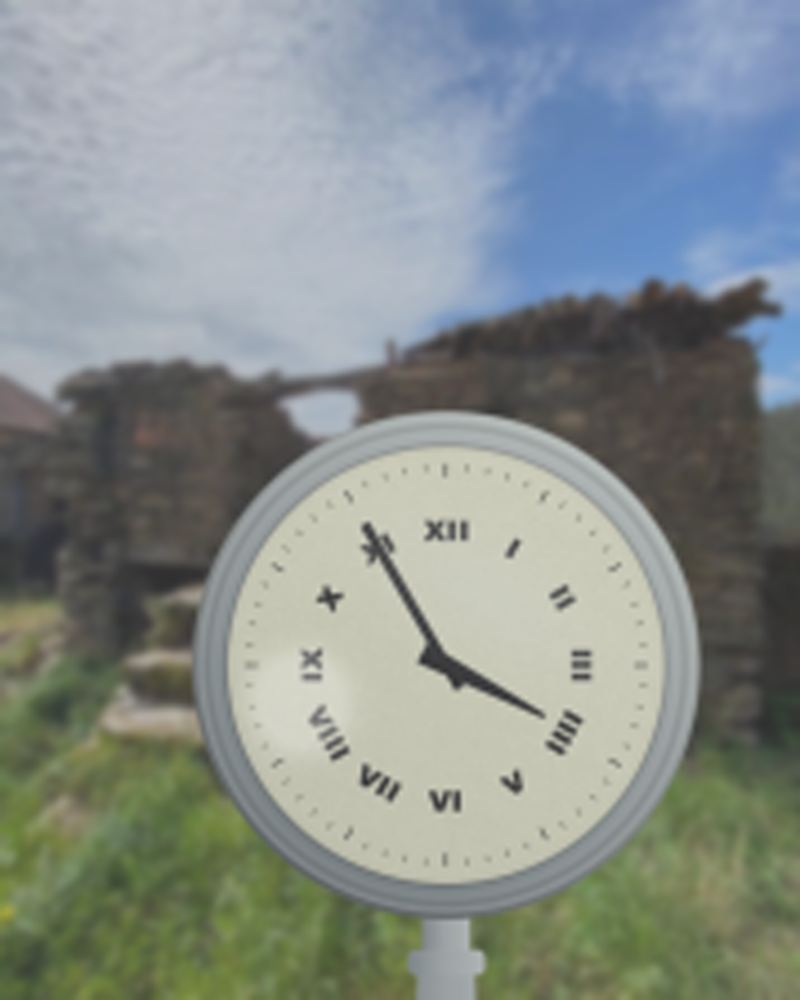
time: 3:55
